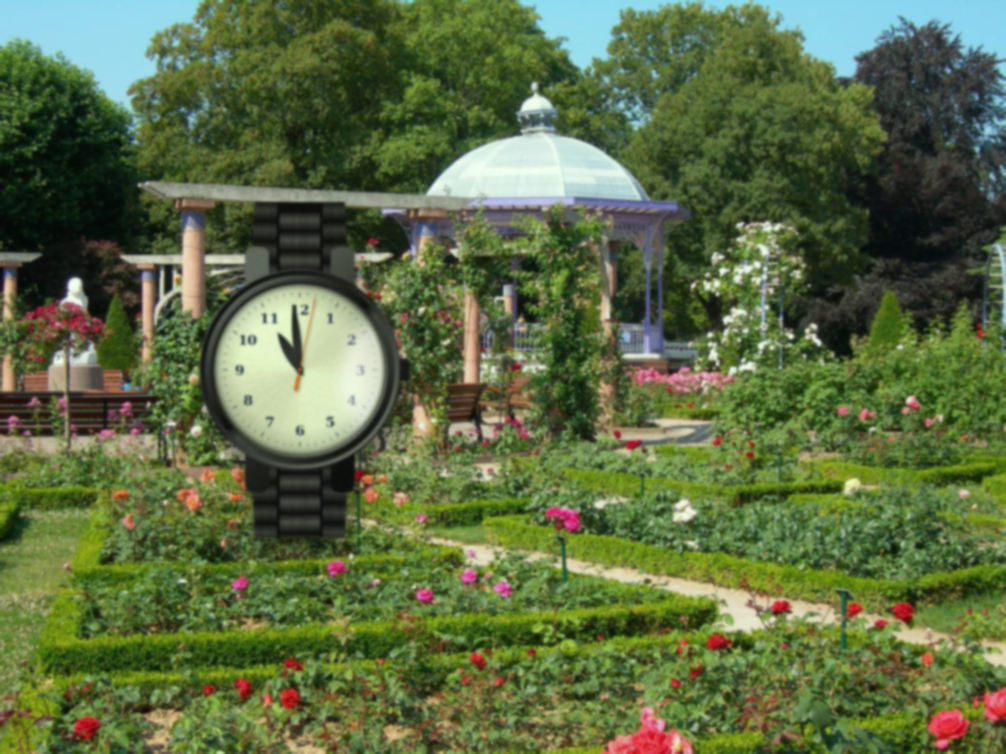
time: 10:59:02
